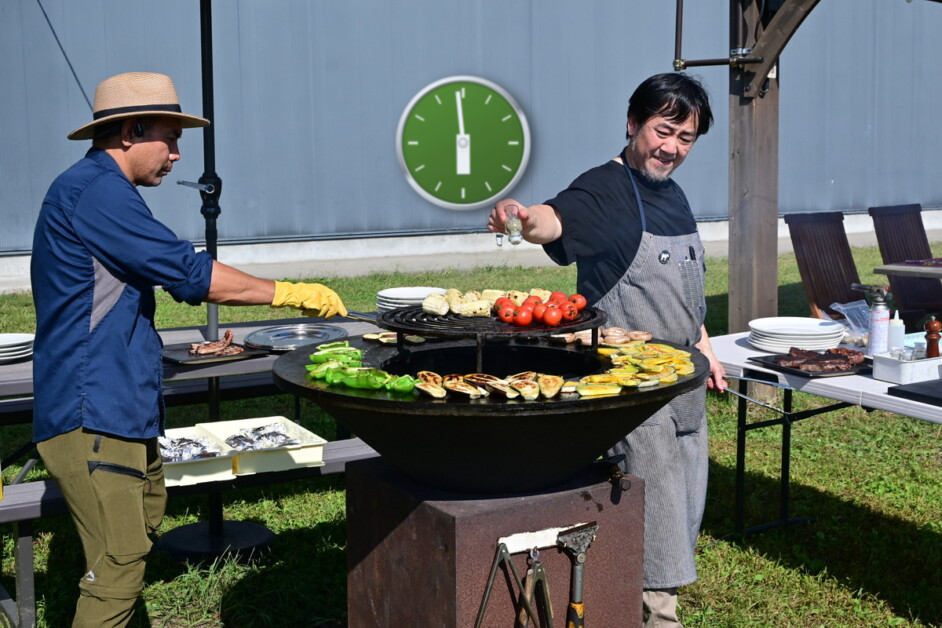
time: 5:59
